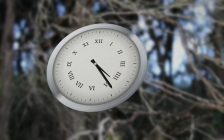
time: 4:24
